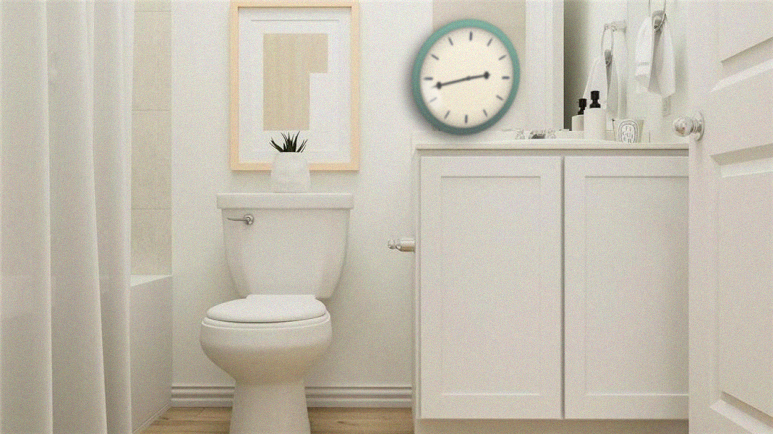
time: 2:43
